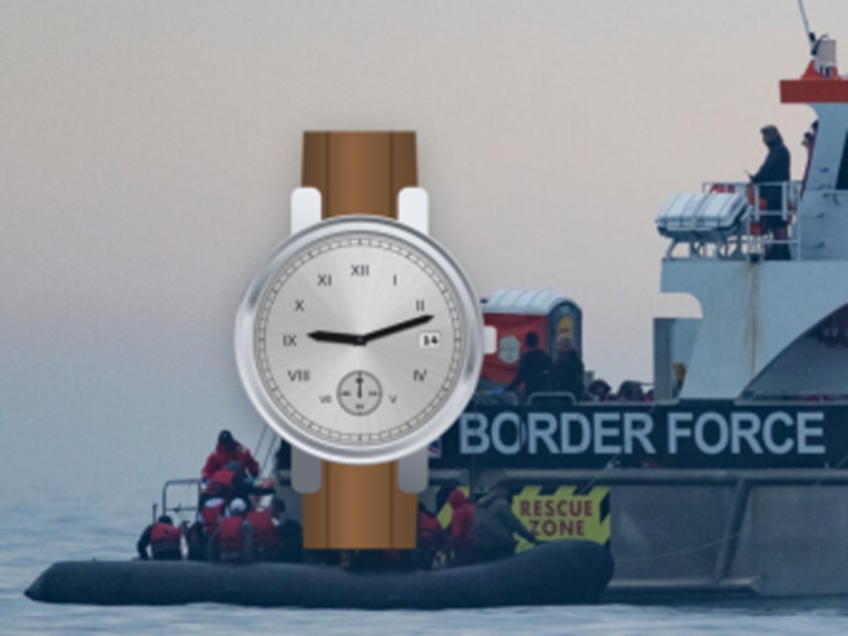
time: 9:12
